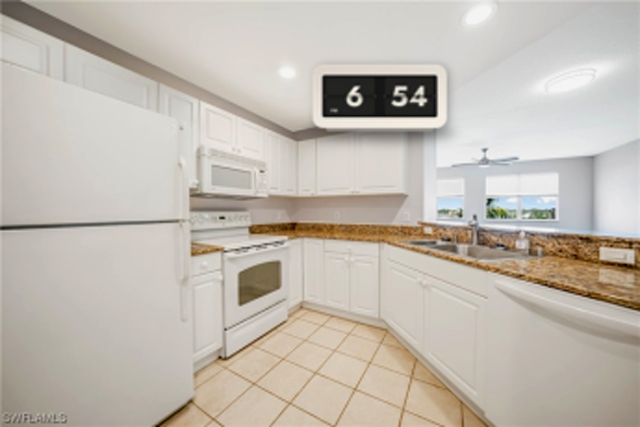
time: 6:54
